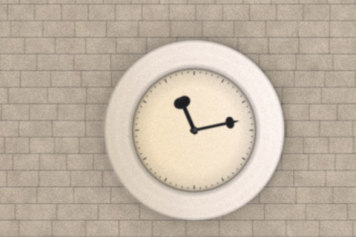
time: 11:13
